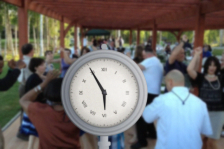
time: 5:55
